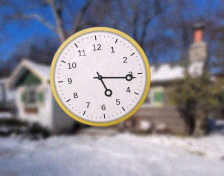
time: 5:16
